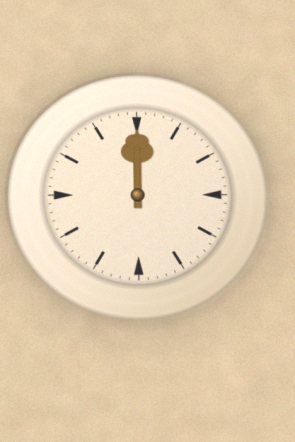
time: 12:00
